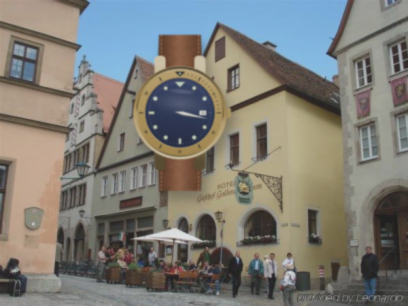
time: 3:17
